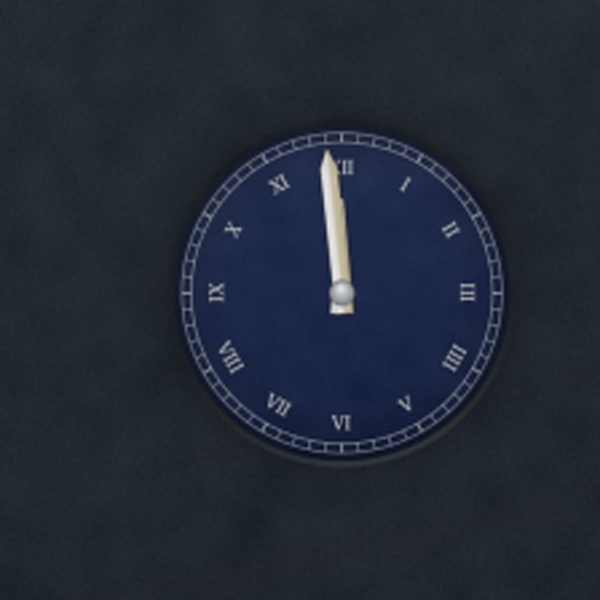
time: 11:59
